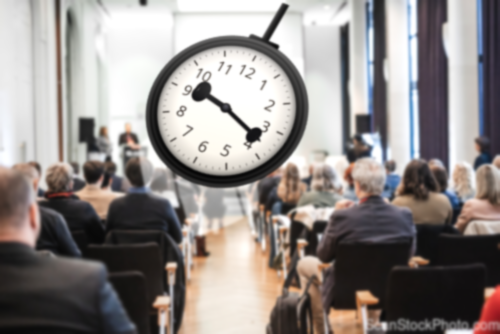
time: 9:18
